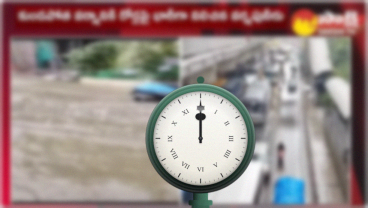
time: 12:00
